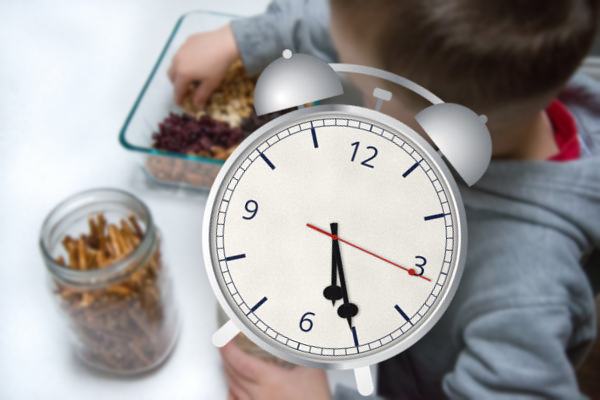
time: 5:25:16
